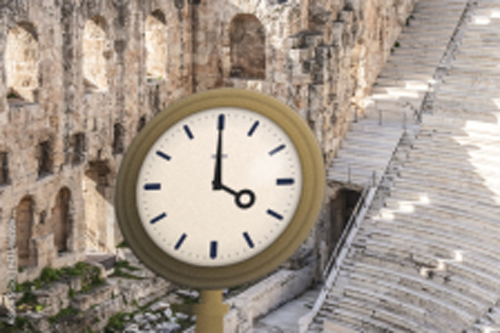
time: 4:00
